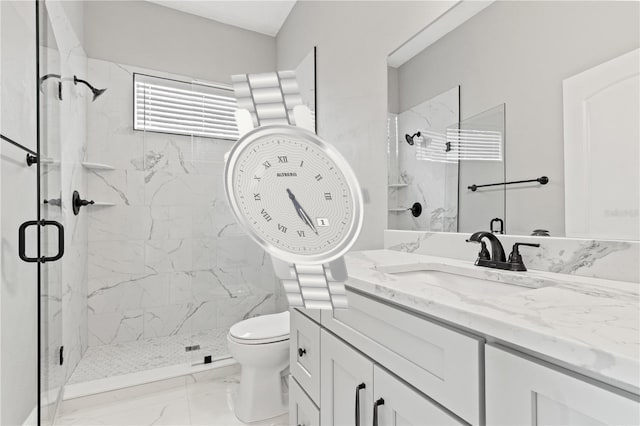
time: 5:26
